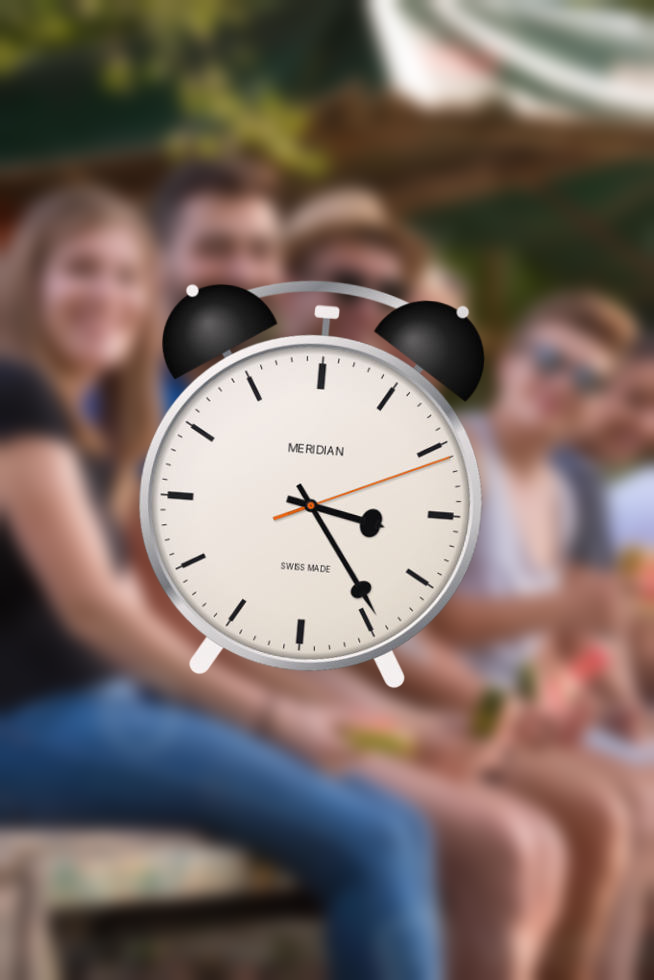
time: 3:24:11
